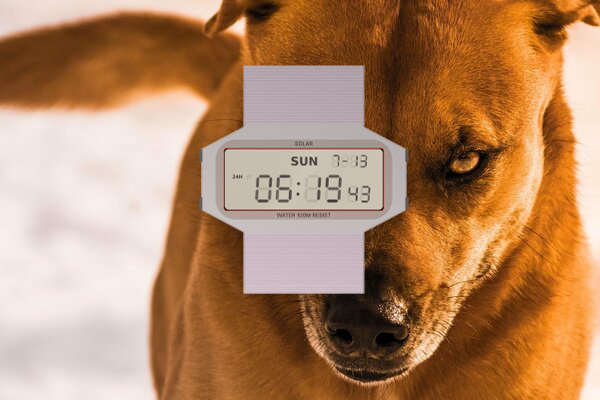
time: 6:19:43
